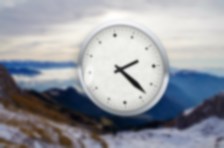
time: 2:23
